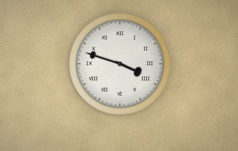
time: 3:48
